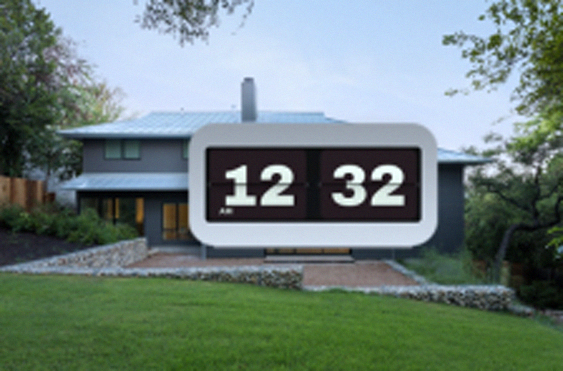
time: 12:32
